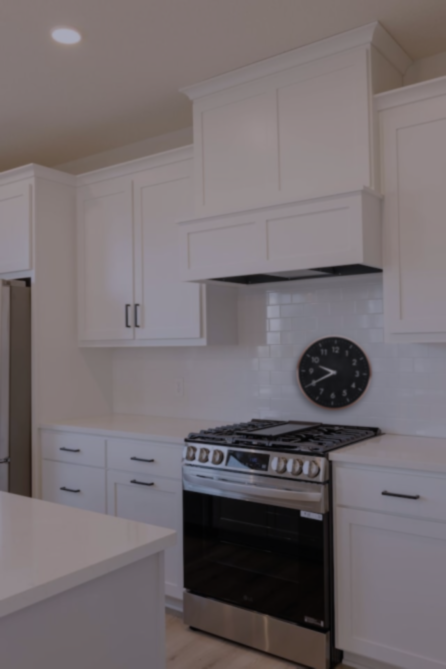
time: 9:40
